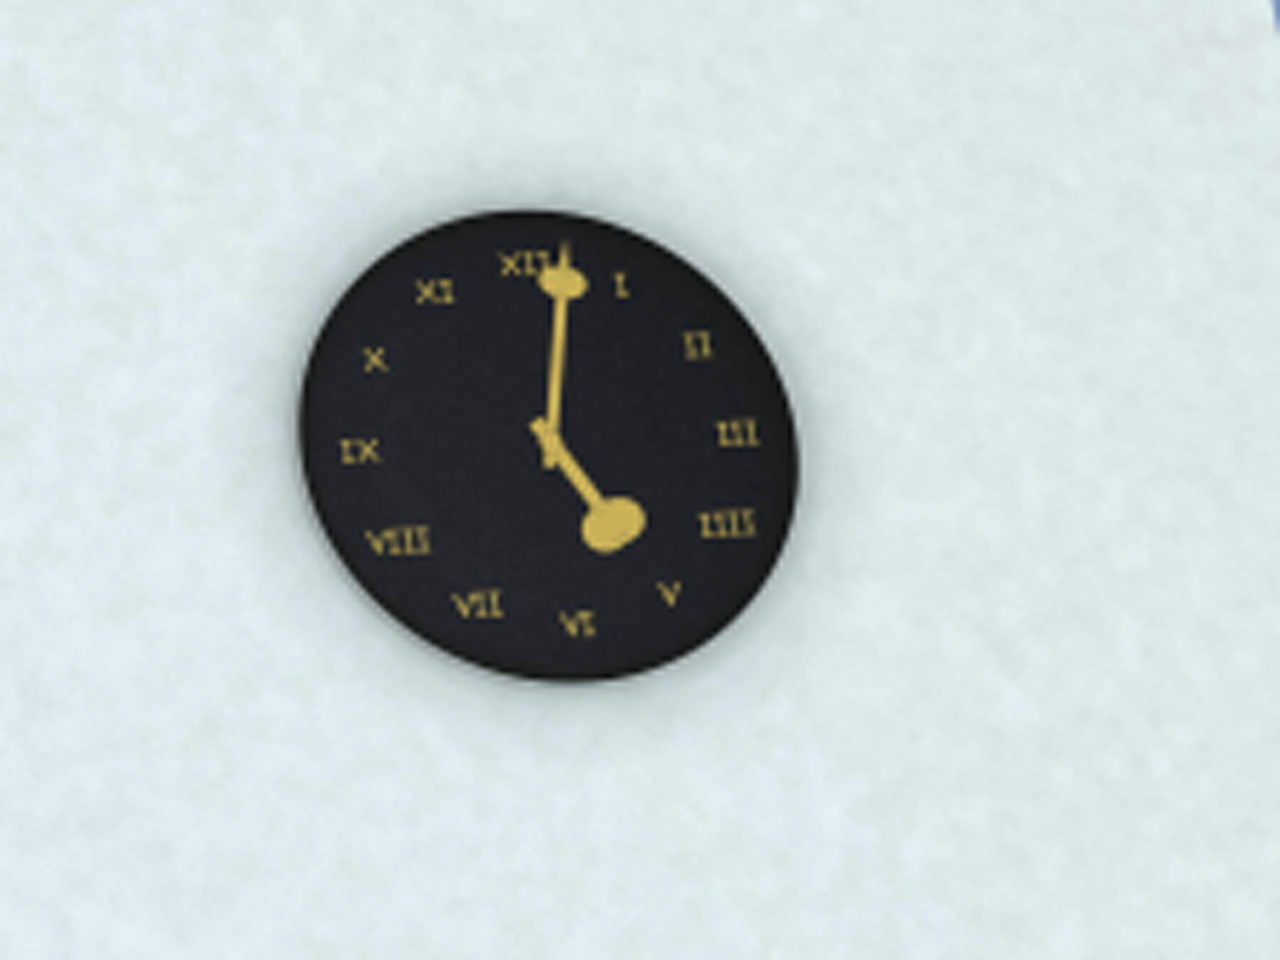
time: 5:02
